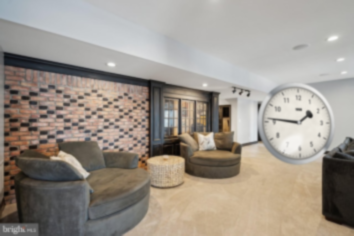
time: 1:46
